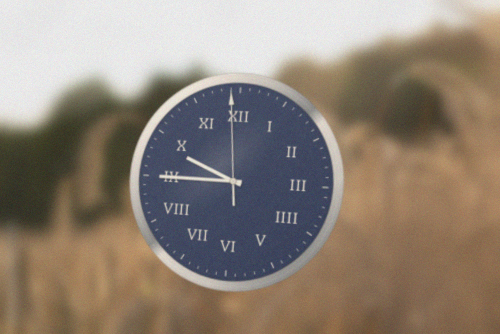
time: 9:44:59
